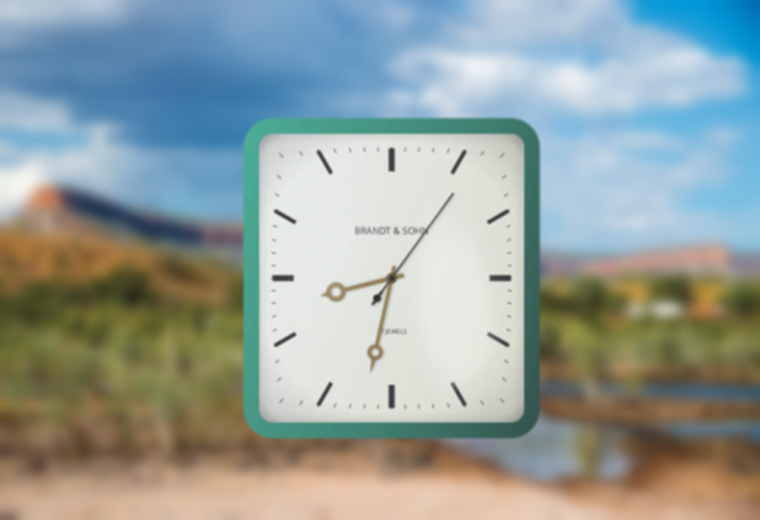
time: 8:32:06
